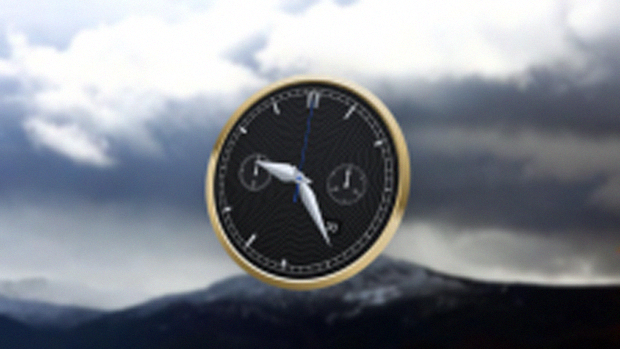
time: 9:24
